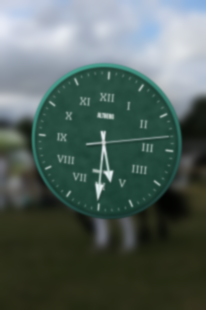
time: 5:30:13
